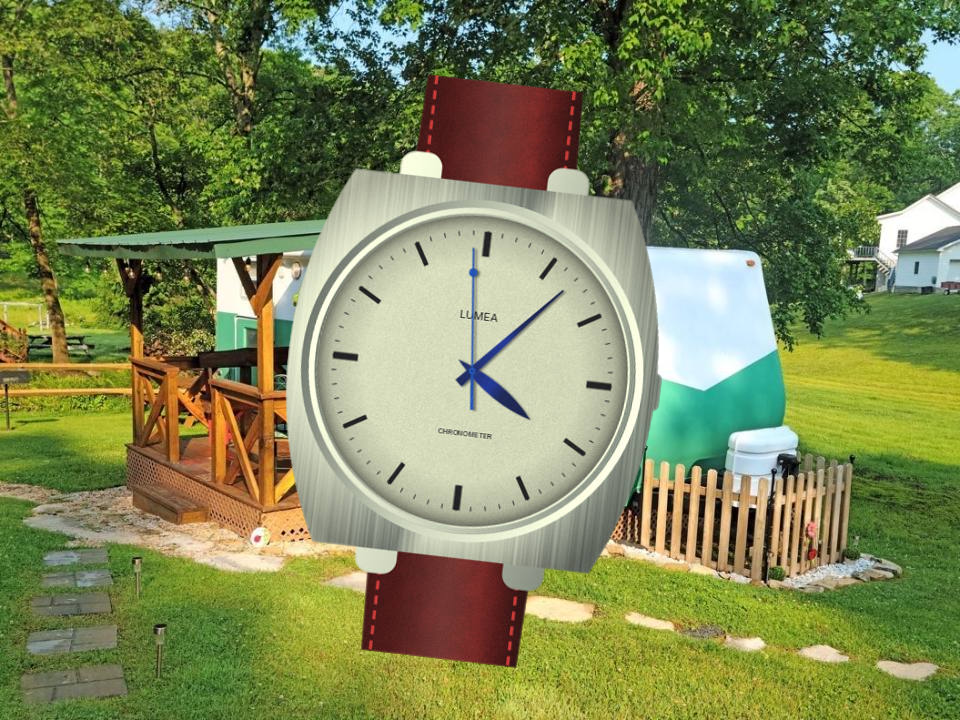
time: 4:06:59
